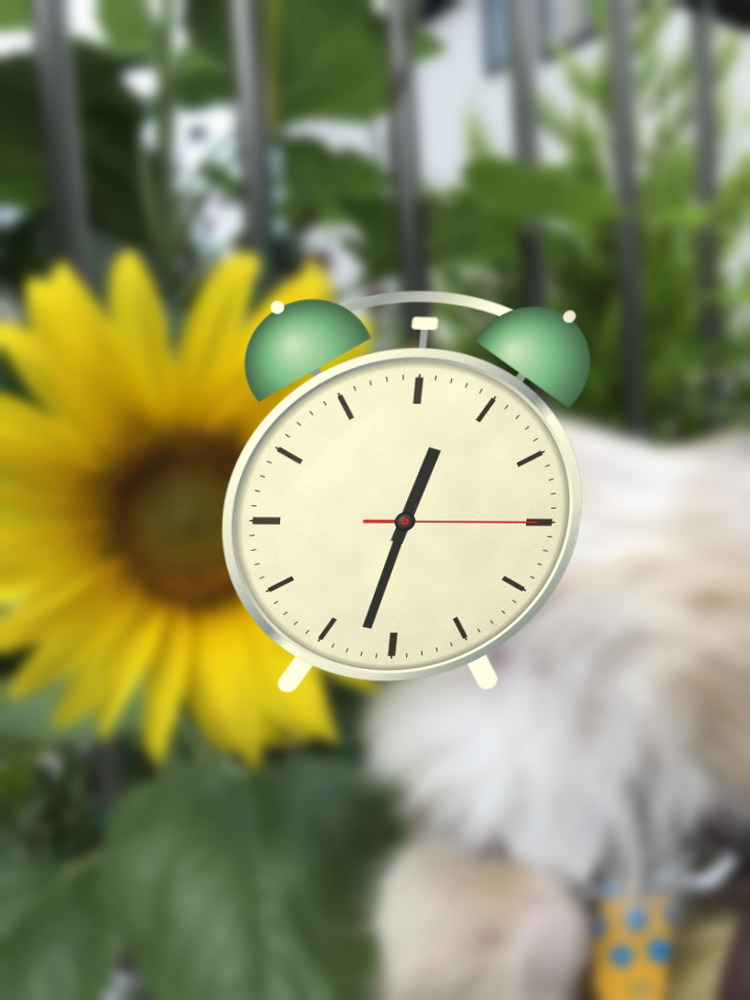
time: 12:32:15
